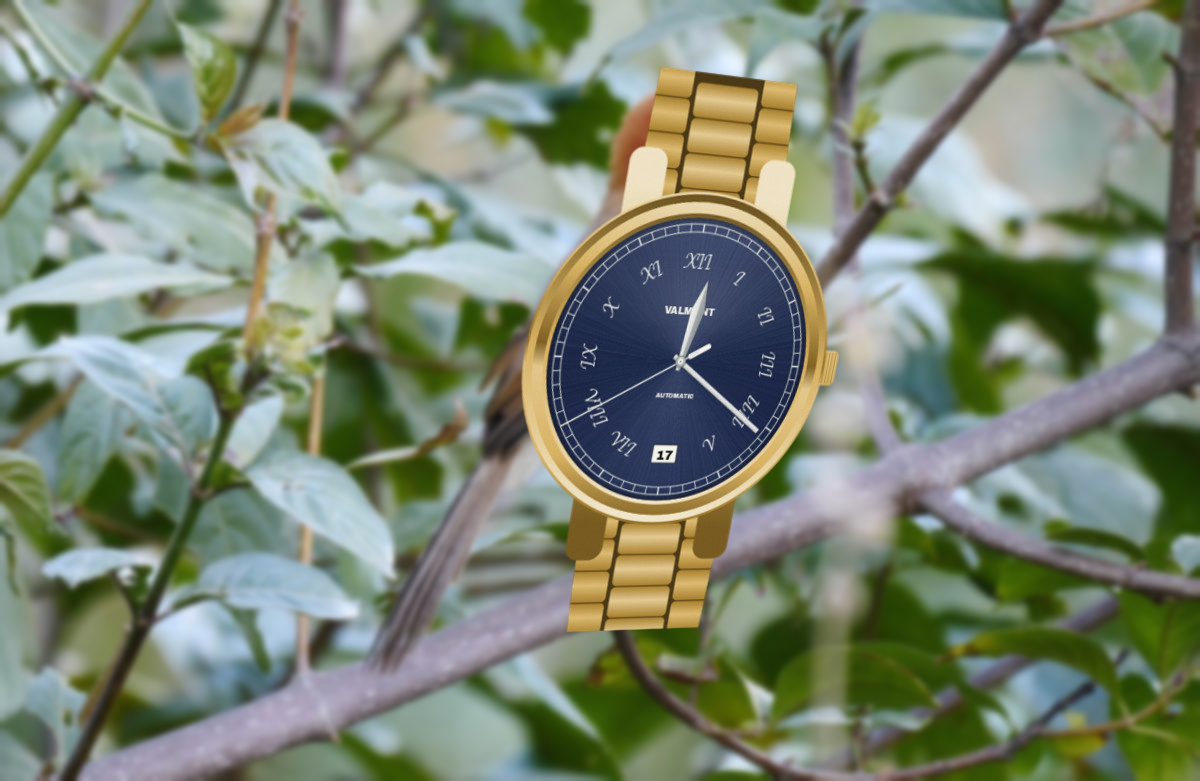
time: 12:20:40
